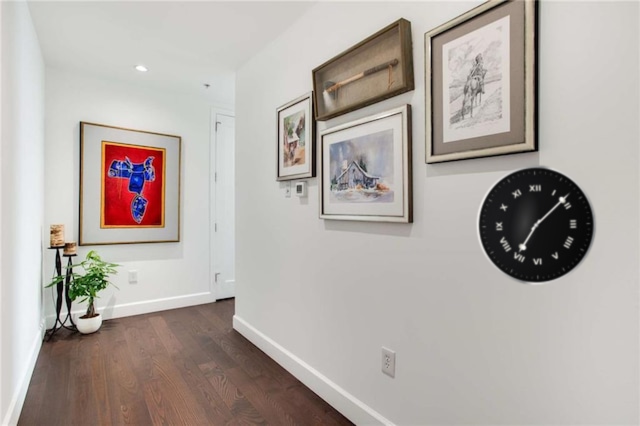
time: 7:08
